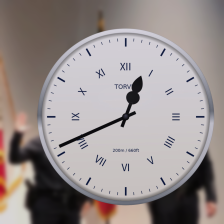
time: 12:41
